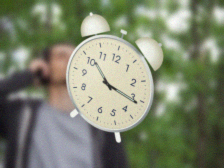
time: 10:16
